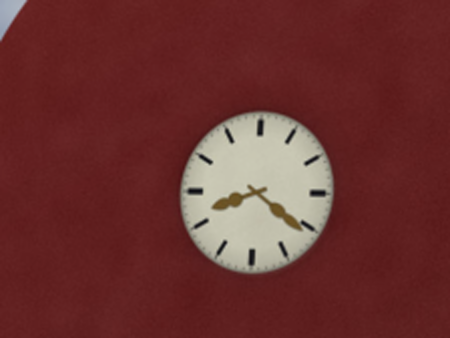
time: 8:21
